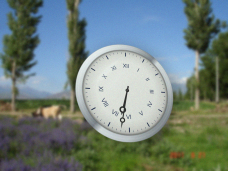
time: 6:32
